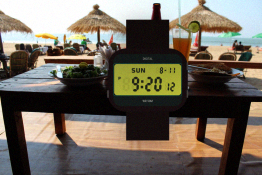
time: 9:20:12
